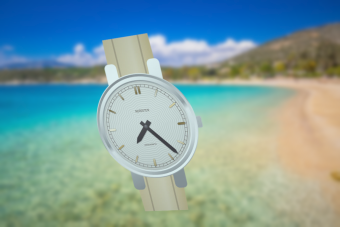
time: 7:23
